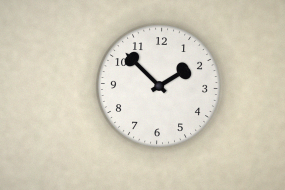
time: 1:52
